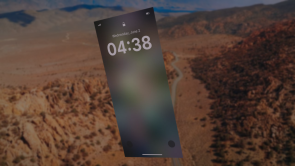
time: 4:38
